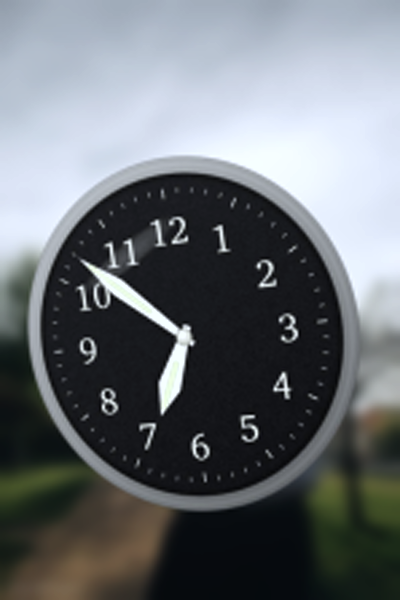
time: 6:52
